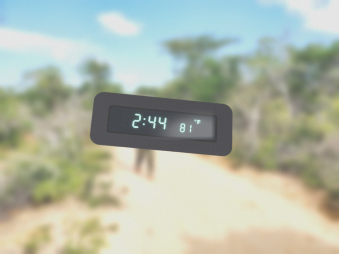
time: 2:44
